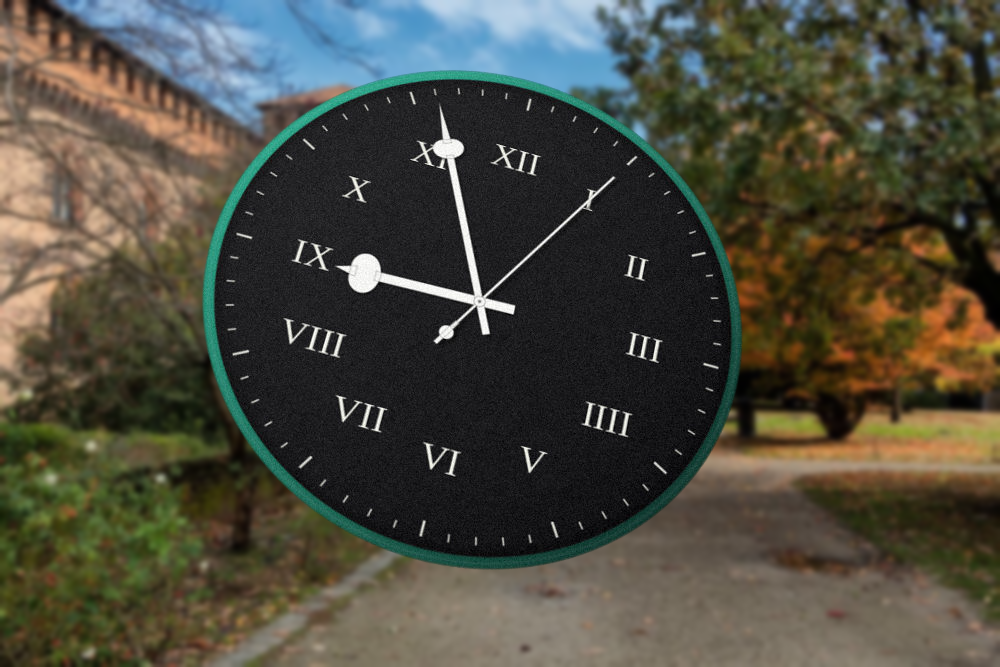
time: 8:56:05
